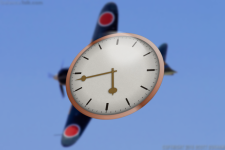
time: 5:43
